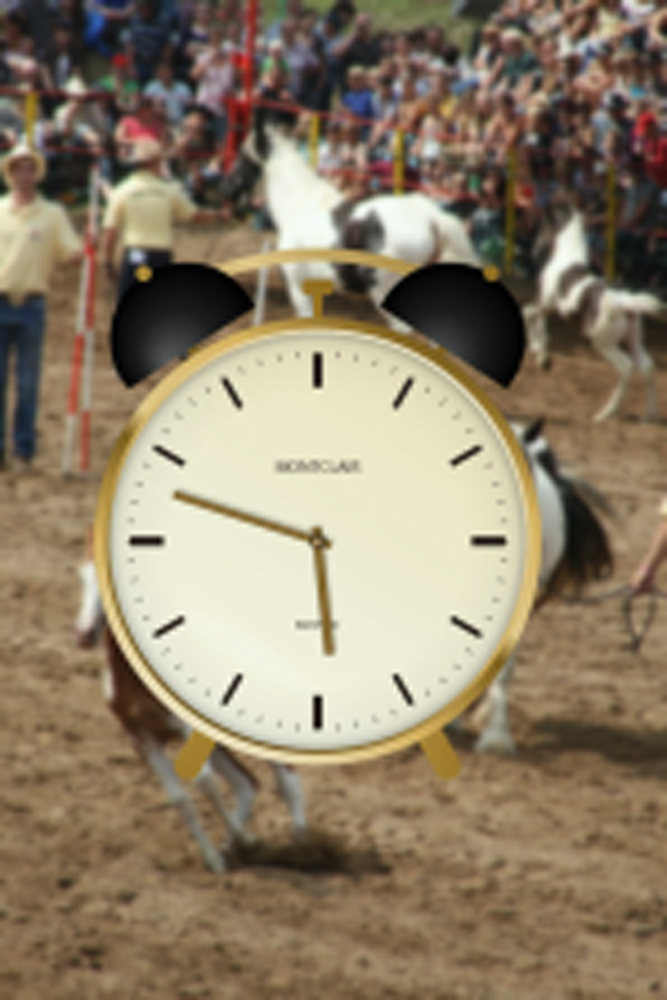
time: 5:48
